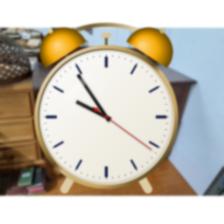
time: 9:54:21
